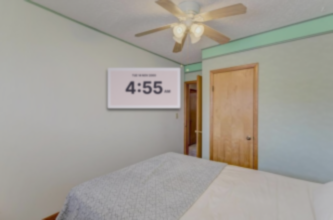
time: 4:55
